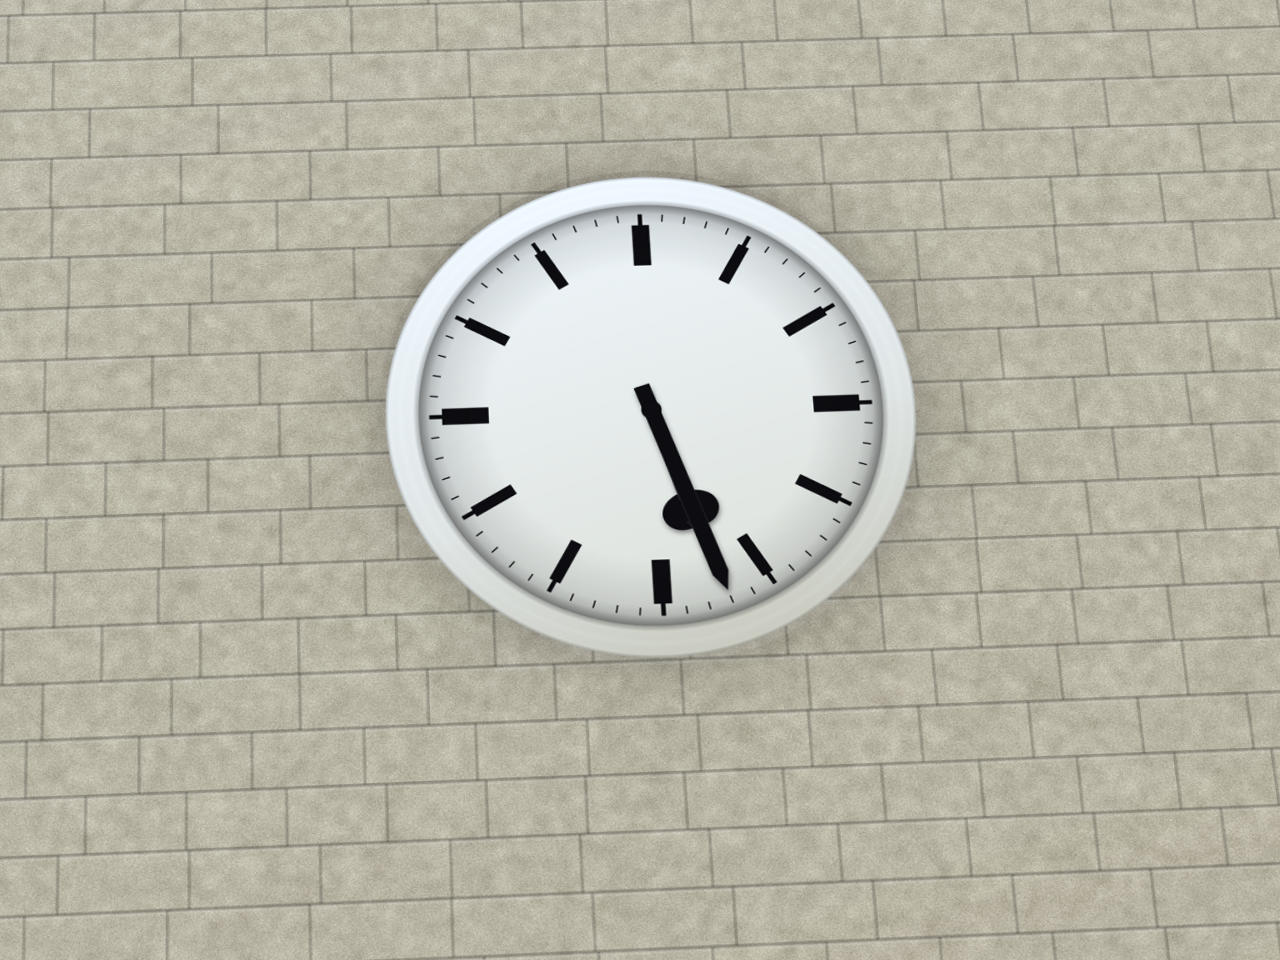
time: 5:27
